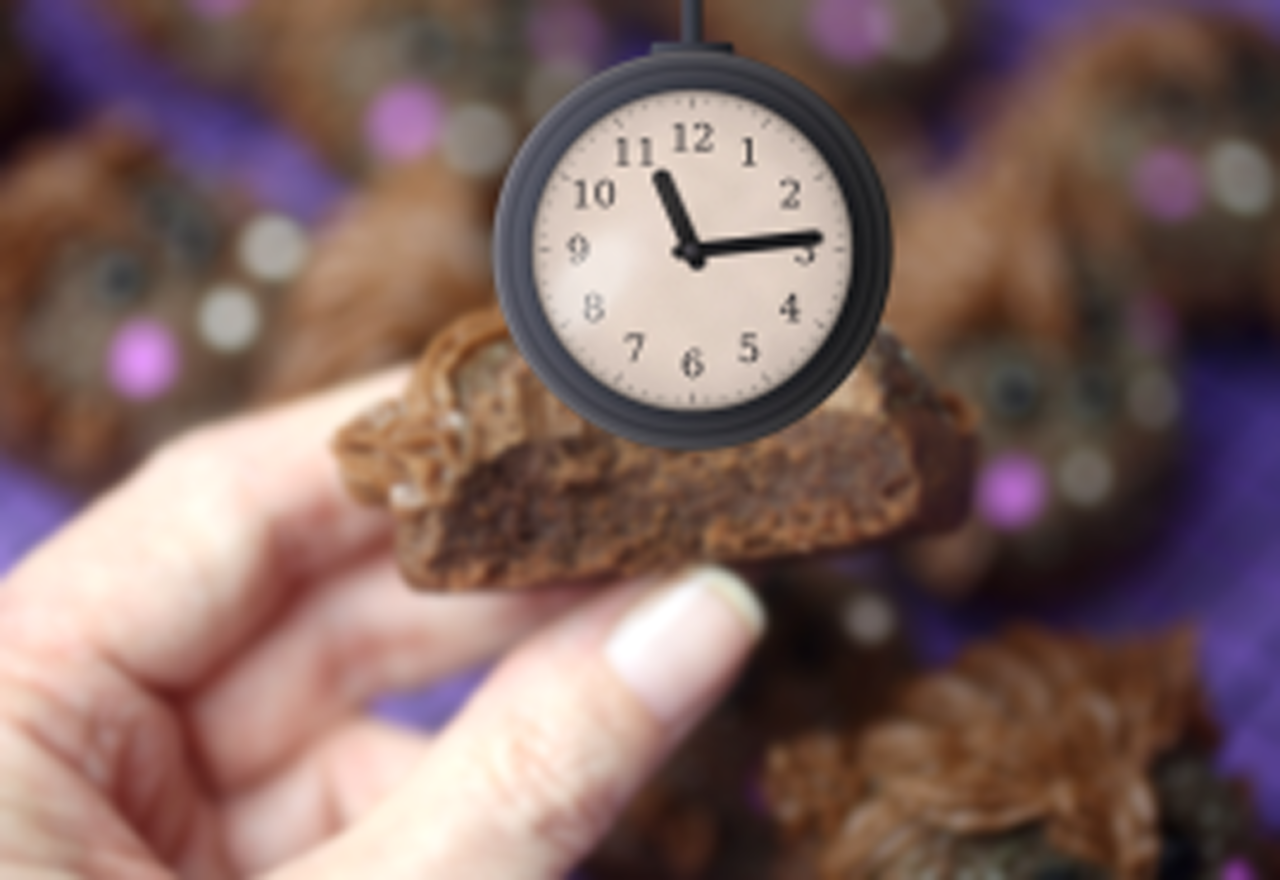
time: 11:14
